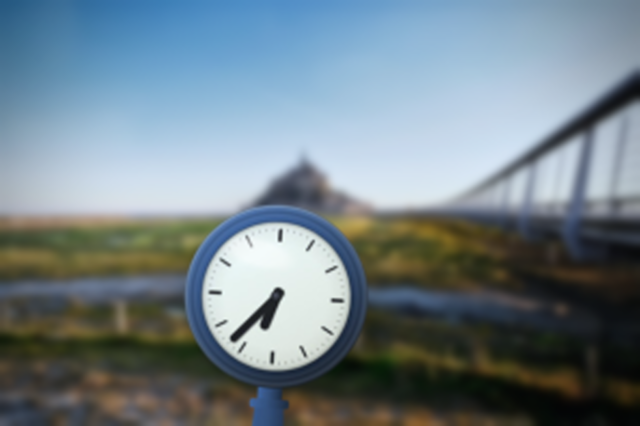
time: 6:37
